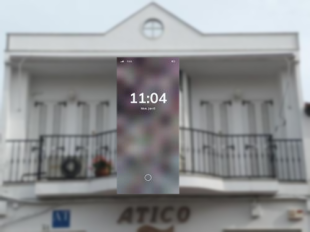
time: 11:04
